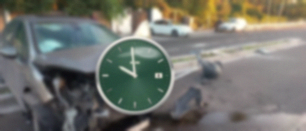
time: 9:59
